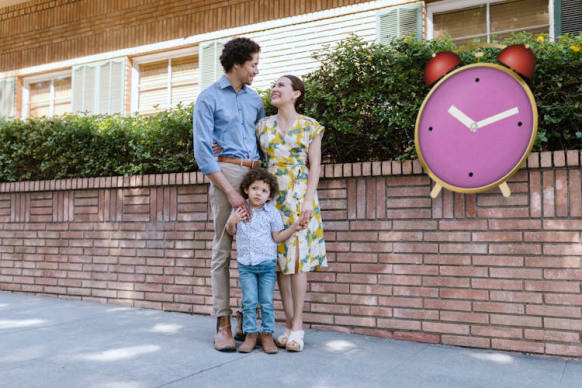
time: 10:12
